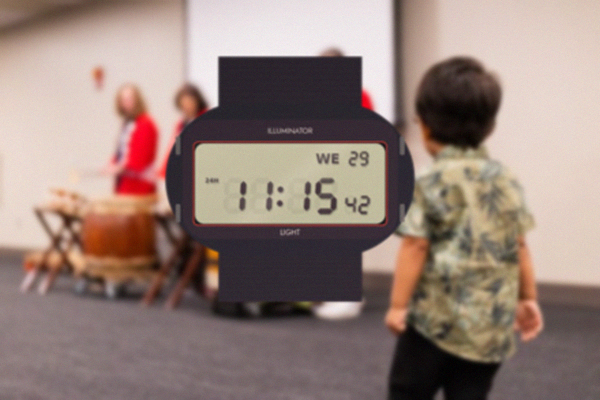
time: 11:15:42
